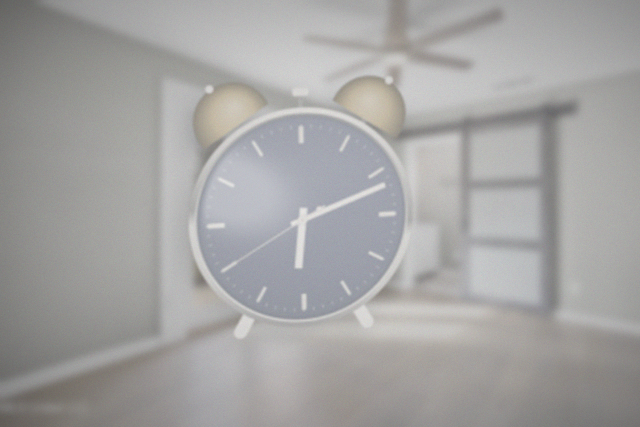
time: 6:11:40
